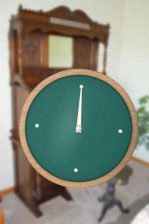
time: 12:00
